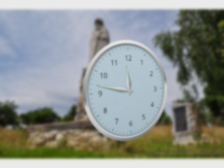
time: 11:47
